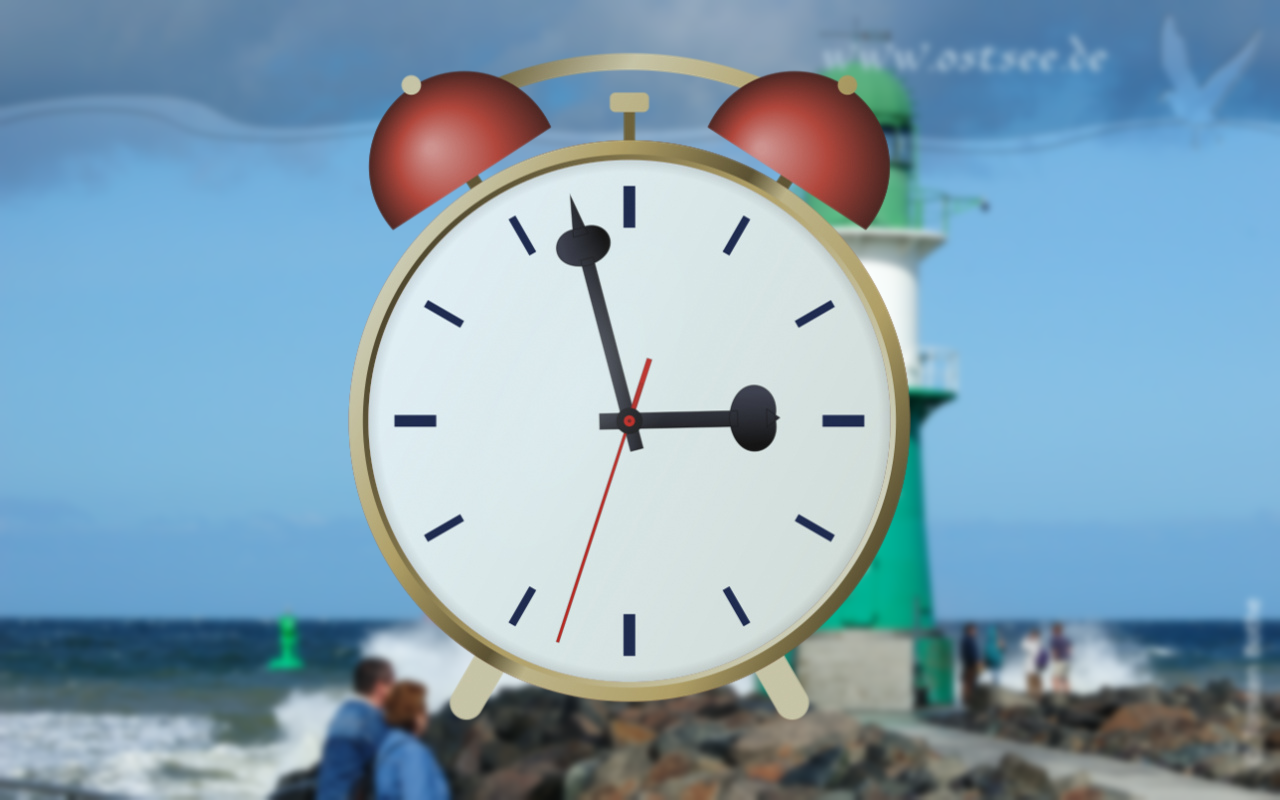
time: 2:57:33
